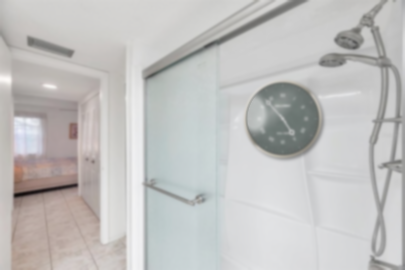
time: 4:53
